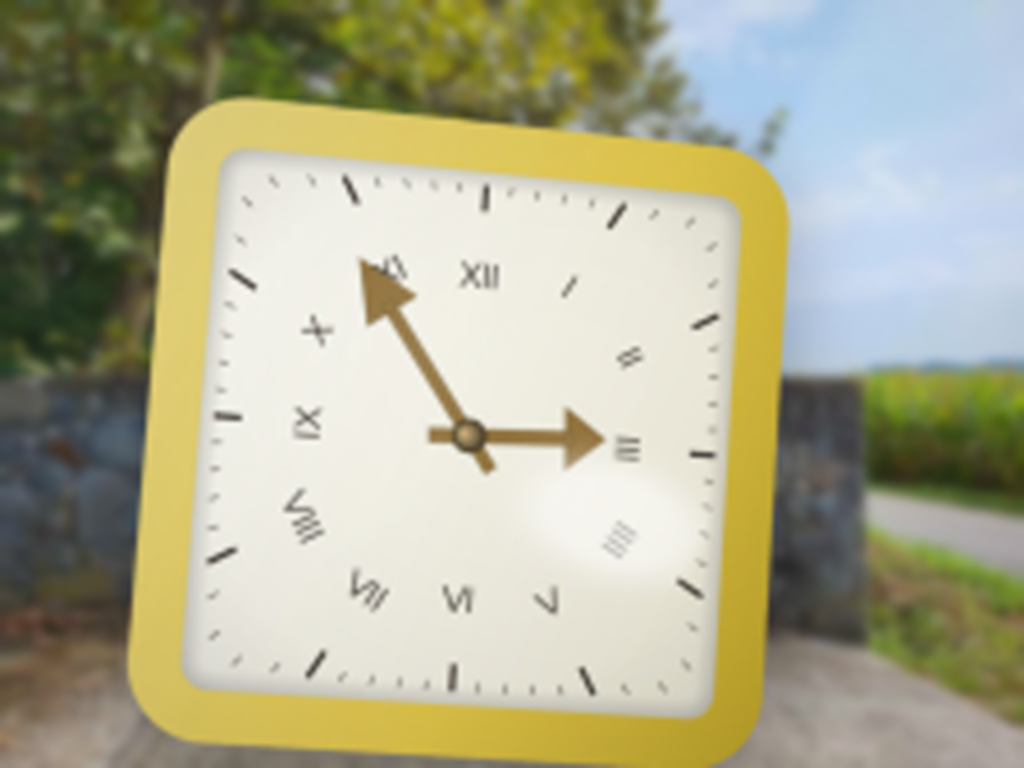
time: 2:54
